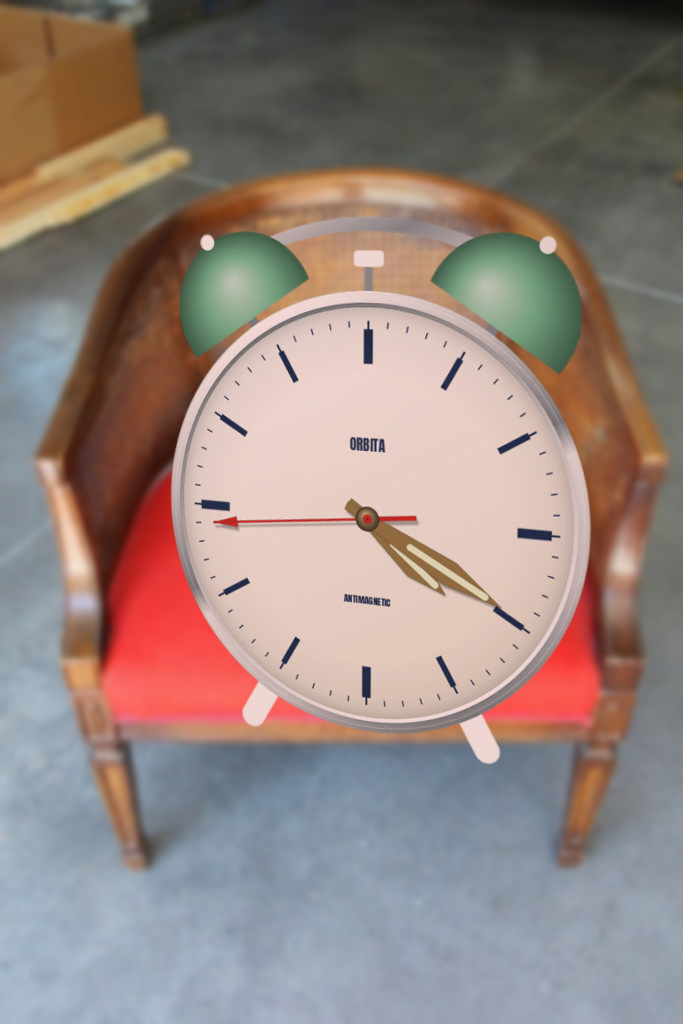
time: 4:19:44
